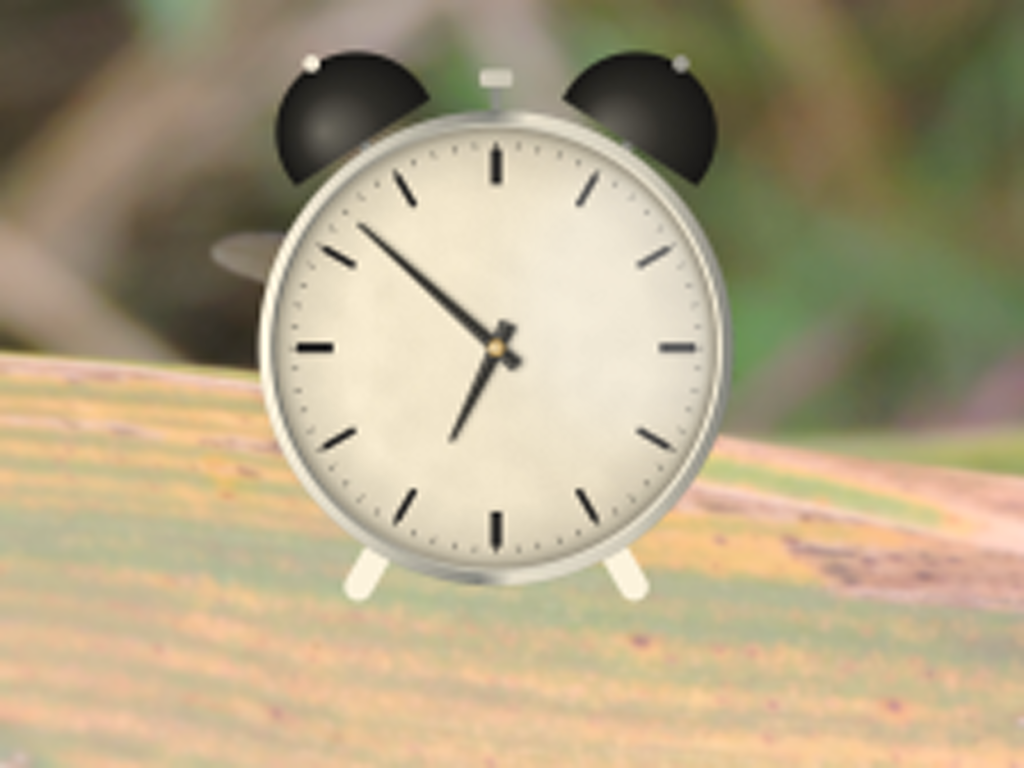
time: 6:52
